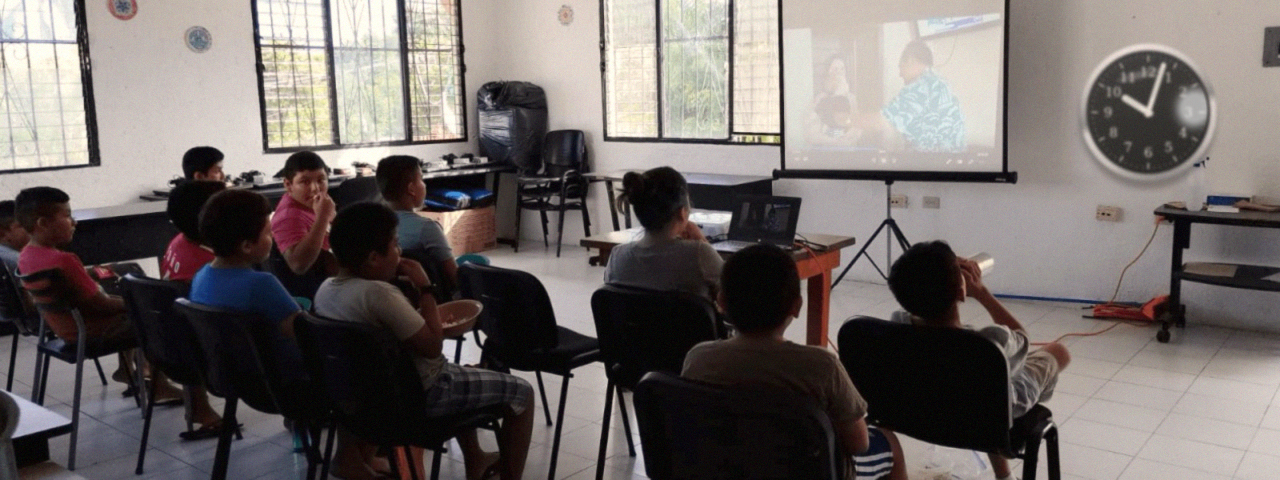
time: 10:03
